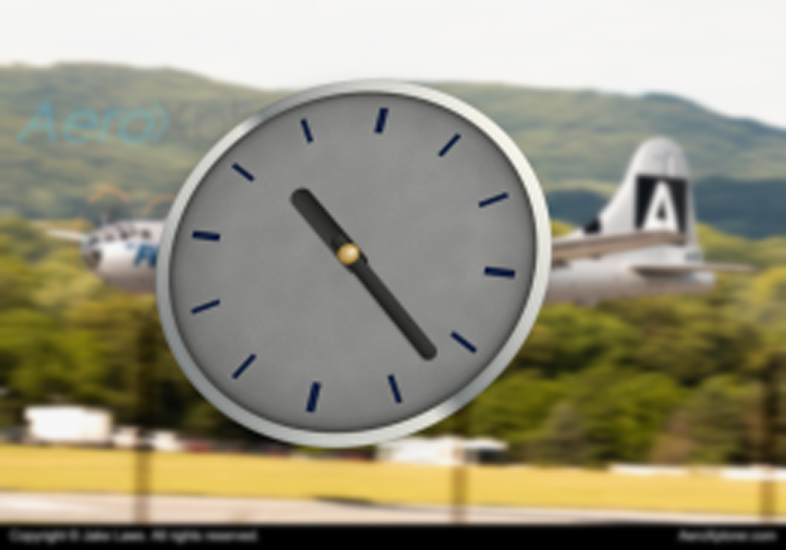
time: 10:22
